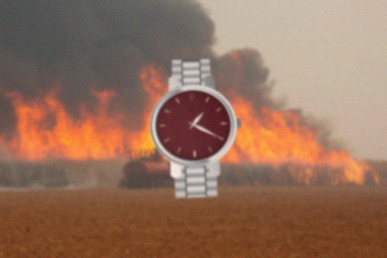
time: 1:20
